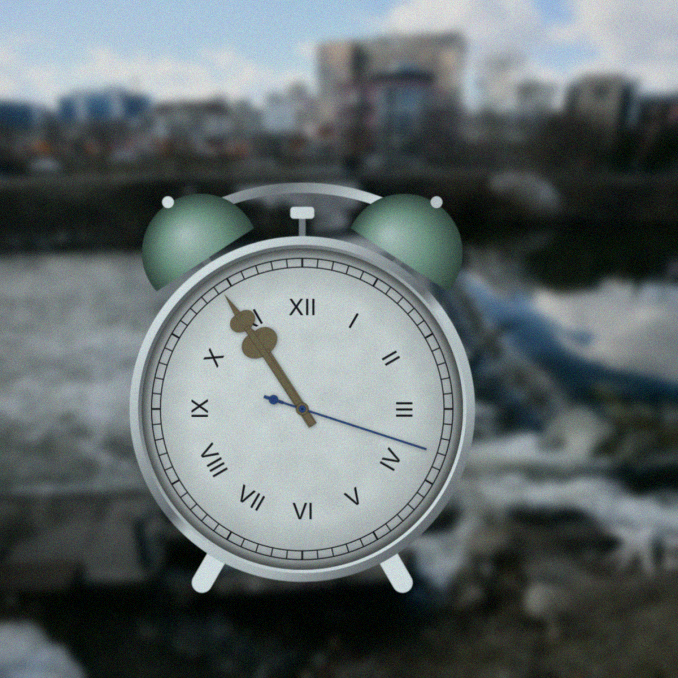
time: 10:54:18
